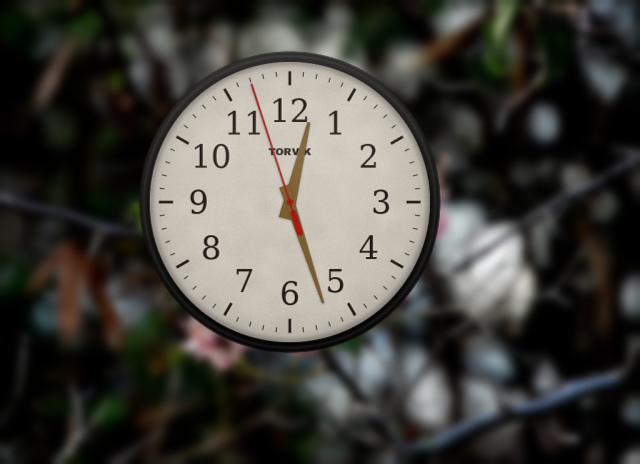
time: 12:26:57
